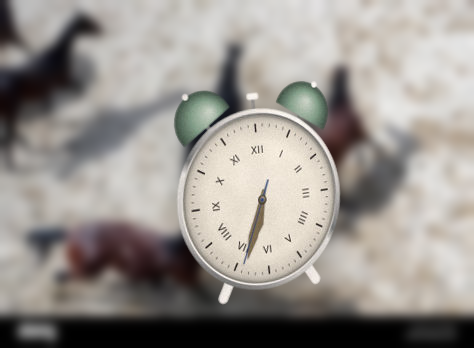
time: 6:33:34
